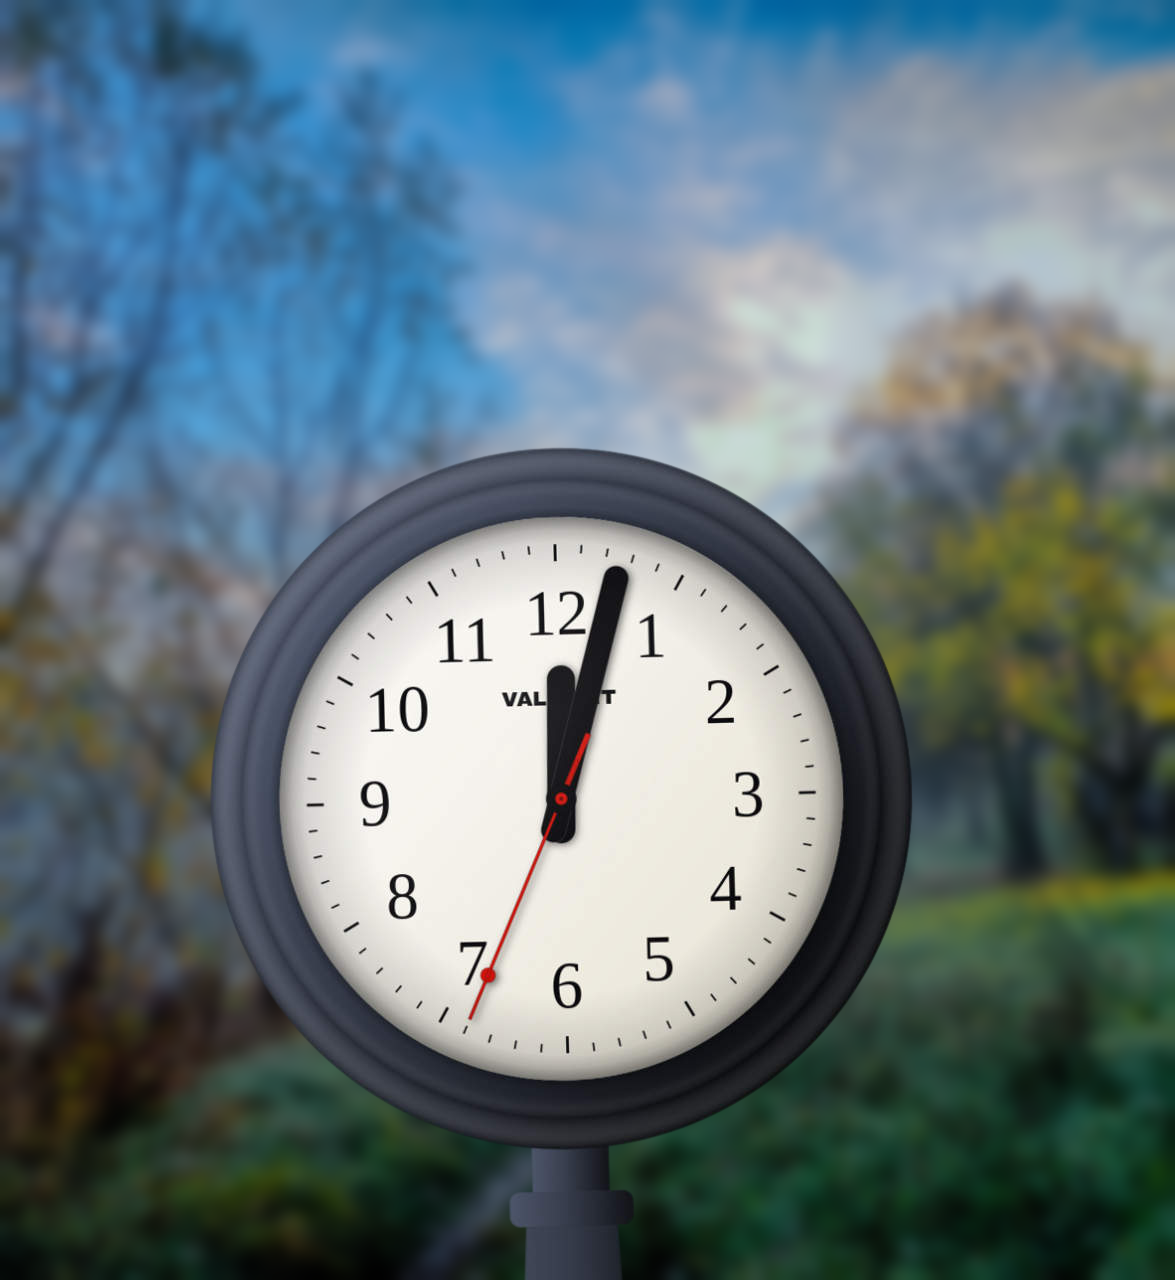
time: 12:02:34
